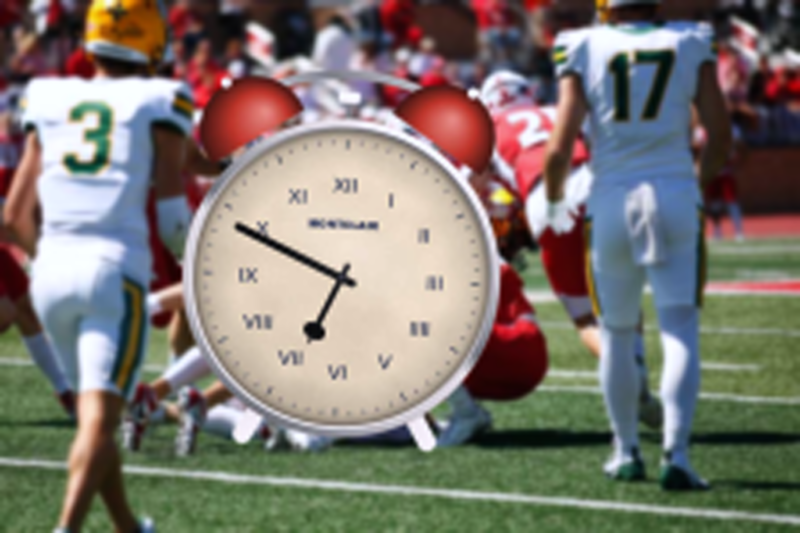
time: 6:49
